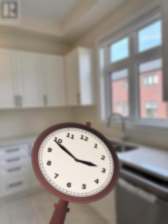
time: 2:49
